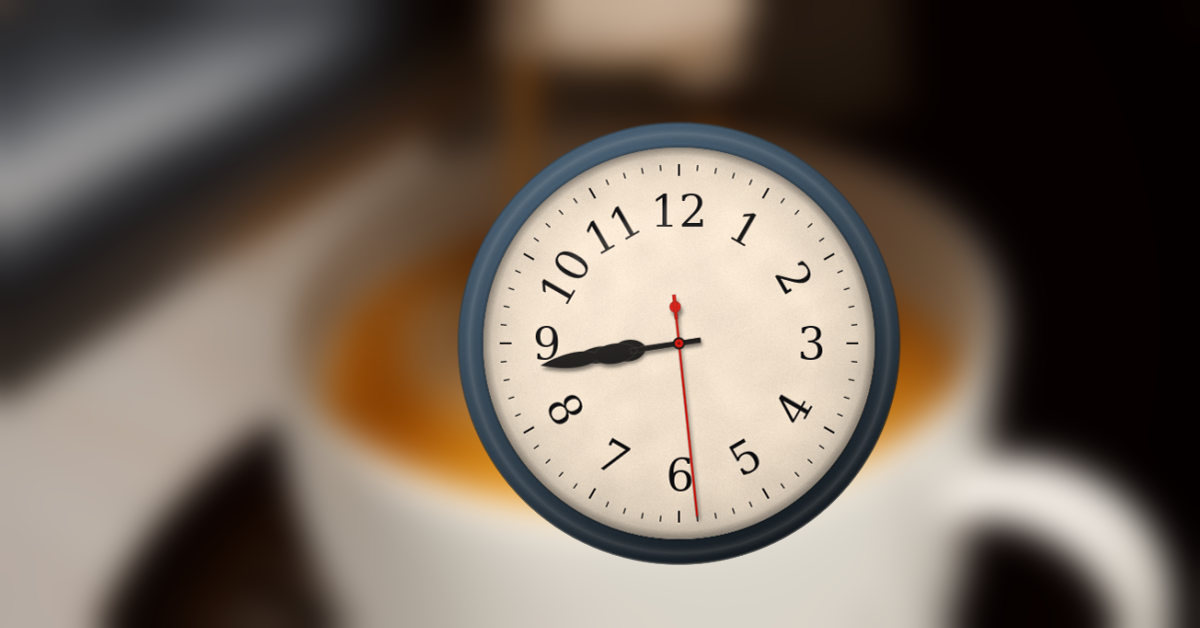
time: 8:43:29
